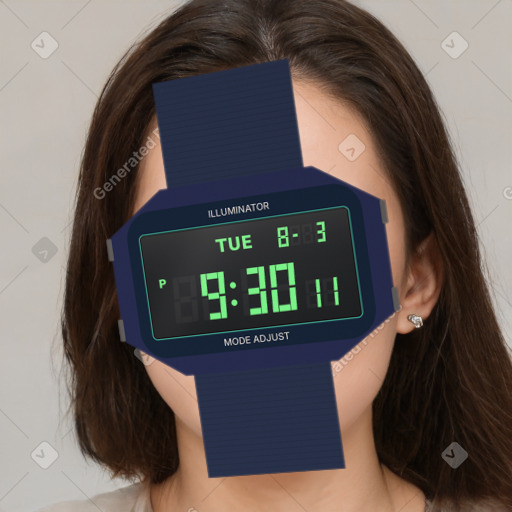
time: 9:30:11
